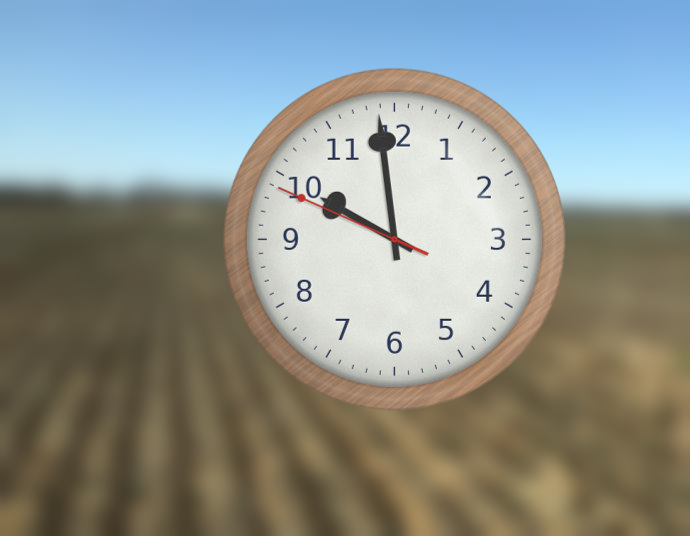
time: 9:58:49
